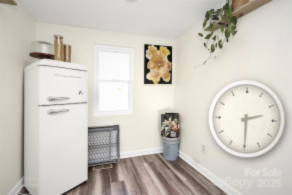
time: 2:30
